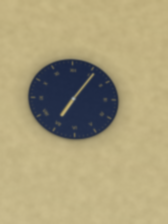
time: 7:06
